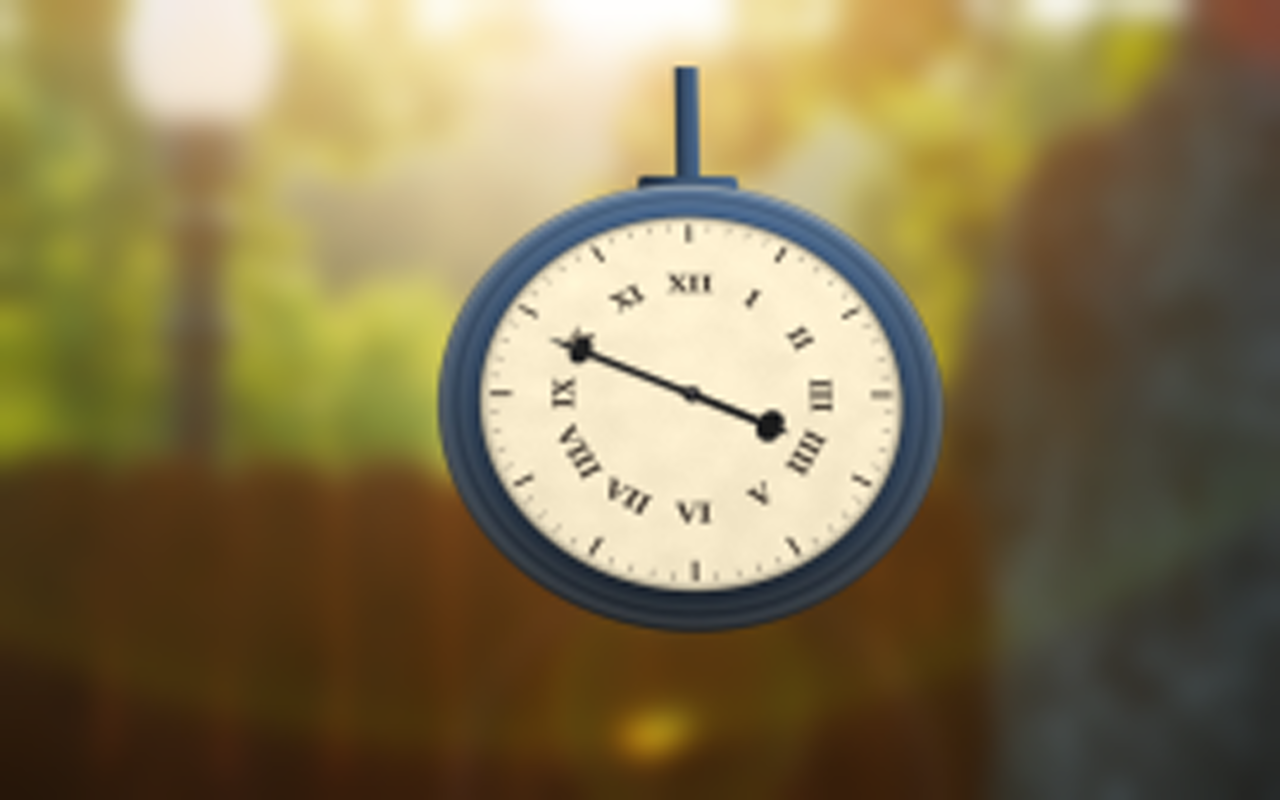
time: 3:49
